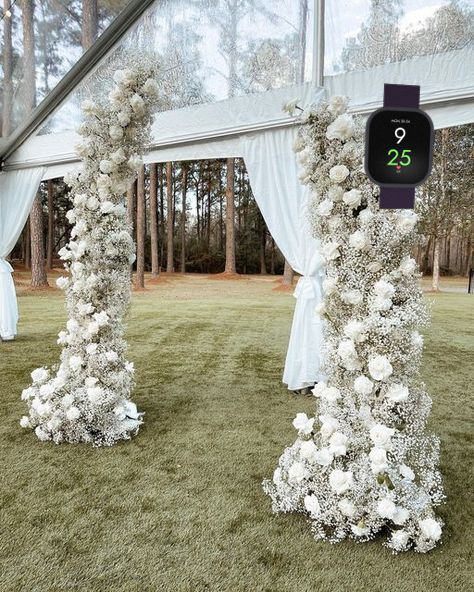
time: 9:25
